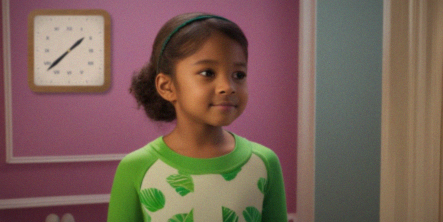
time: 1:38
